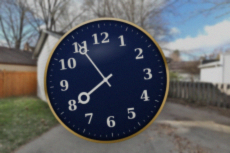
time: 7:55
